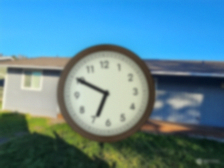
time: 6:50
